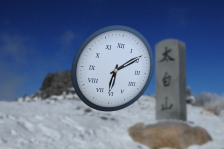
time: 6:09
